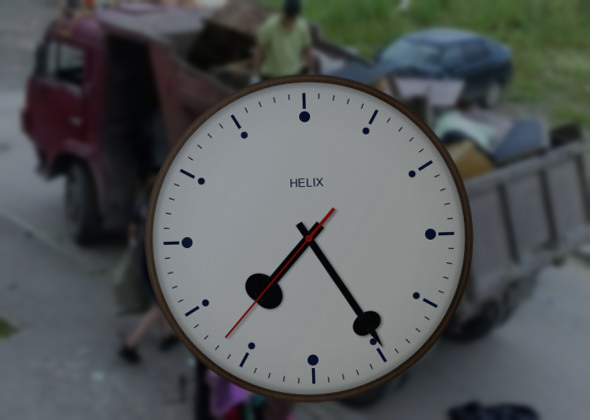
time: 7:24:37
